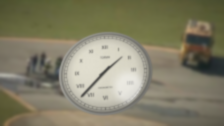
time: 1:37
